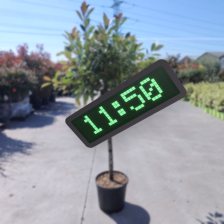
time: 11:50
